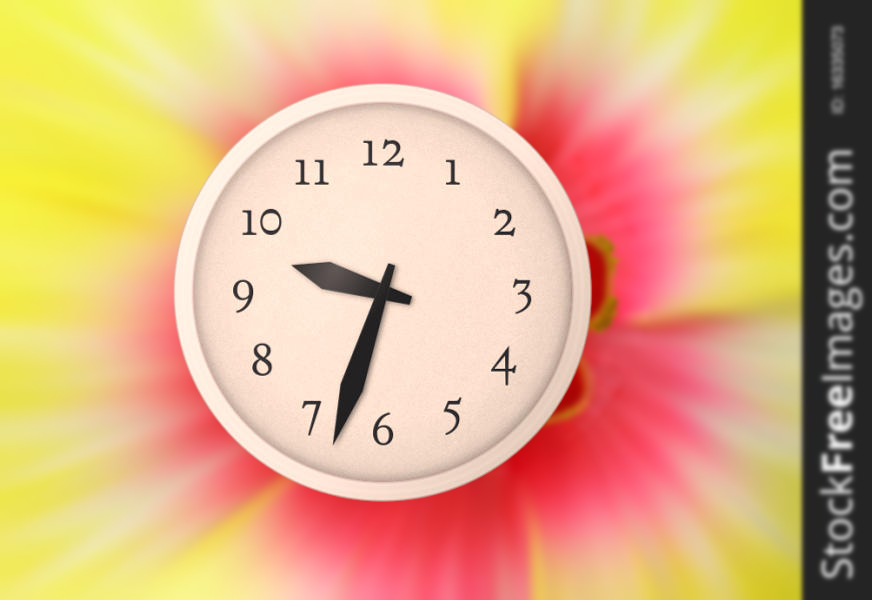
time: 9:33
